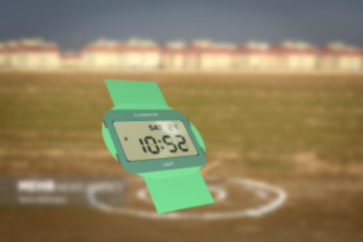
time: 10:52
